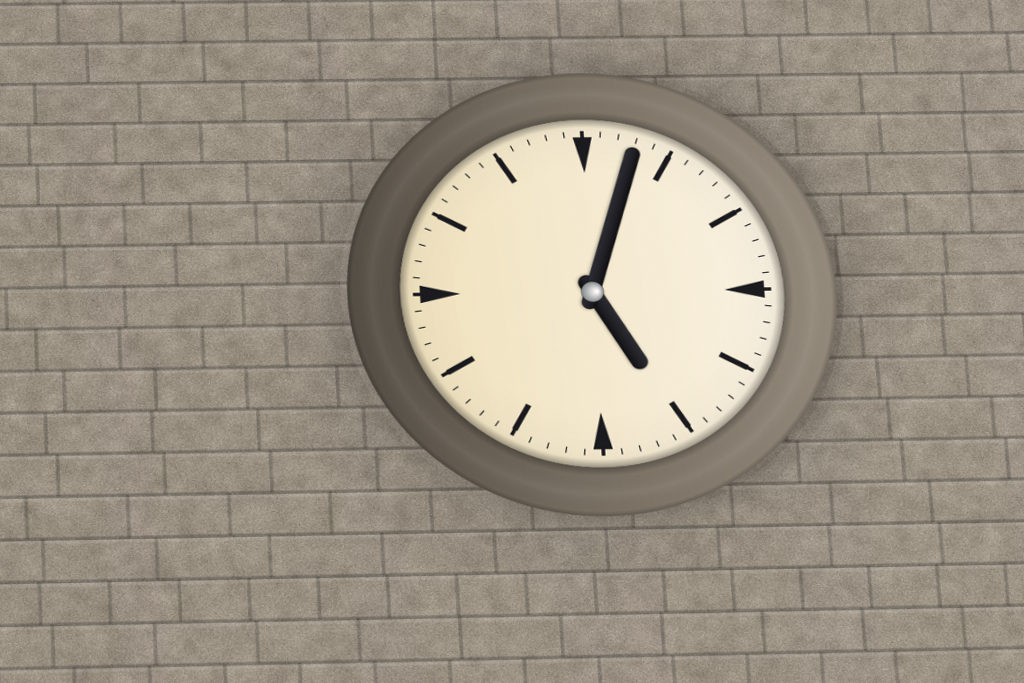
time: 5:03
